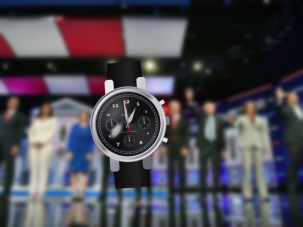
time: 12:59
